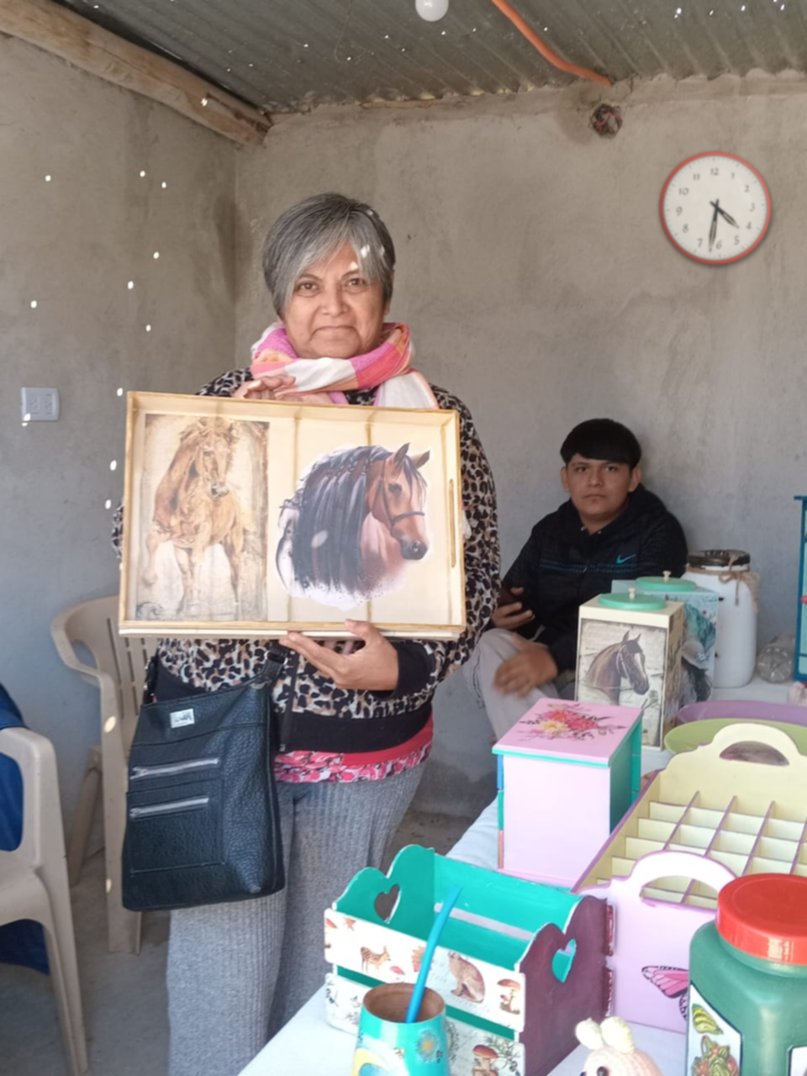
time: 4:32
